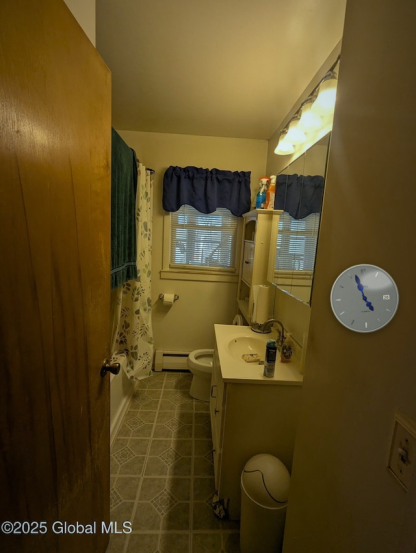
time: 4:57
